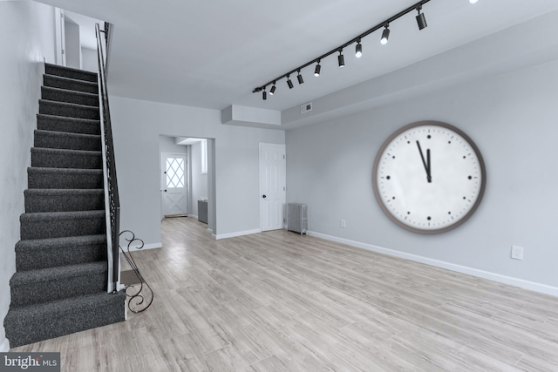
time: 11:57
